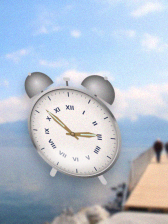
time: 2:52
